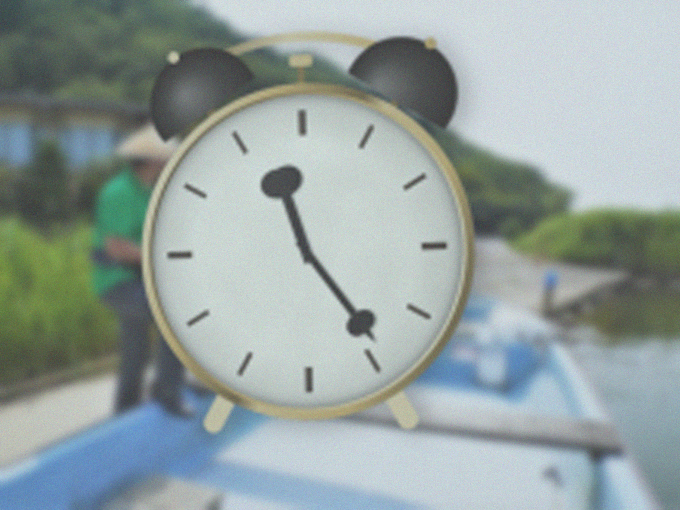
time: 11:24
